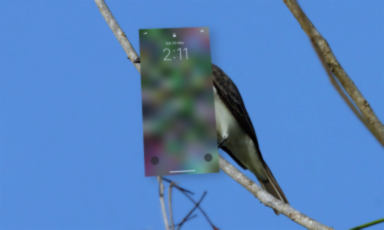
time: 2:11
